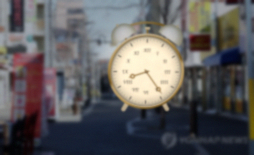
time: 8:24
